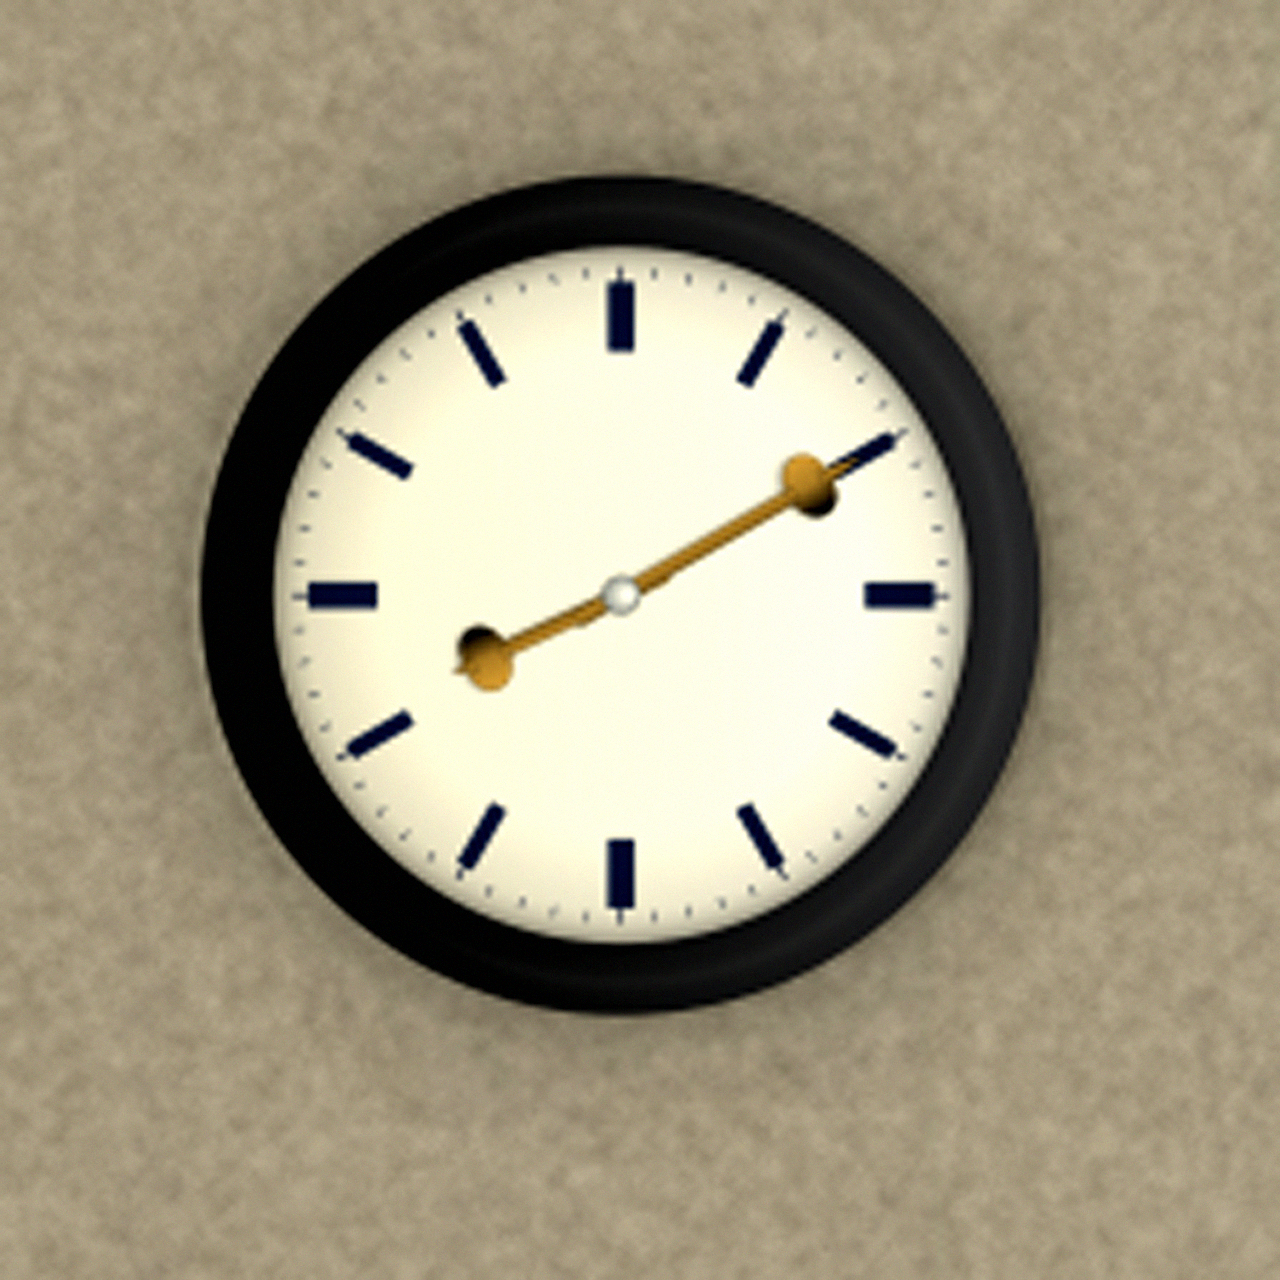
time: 8:10
